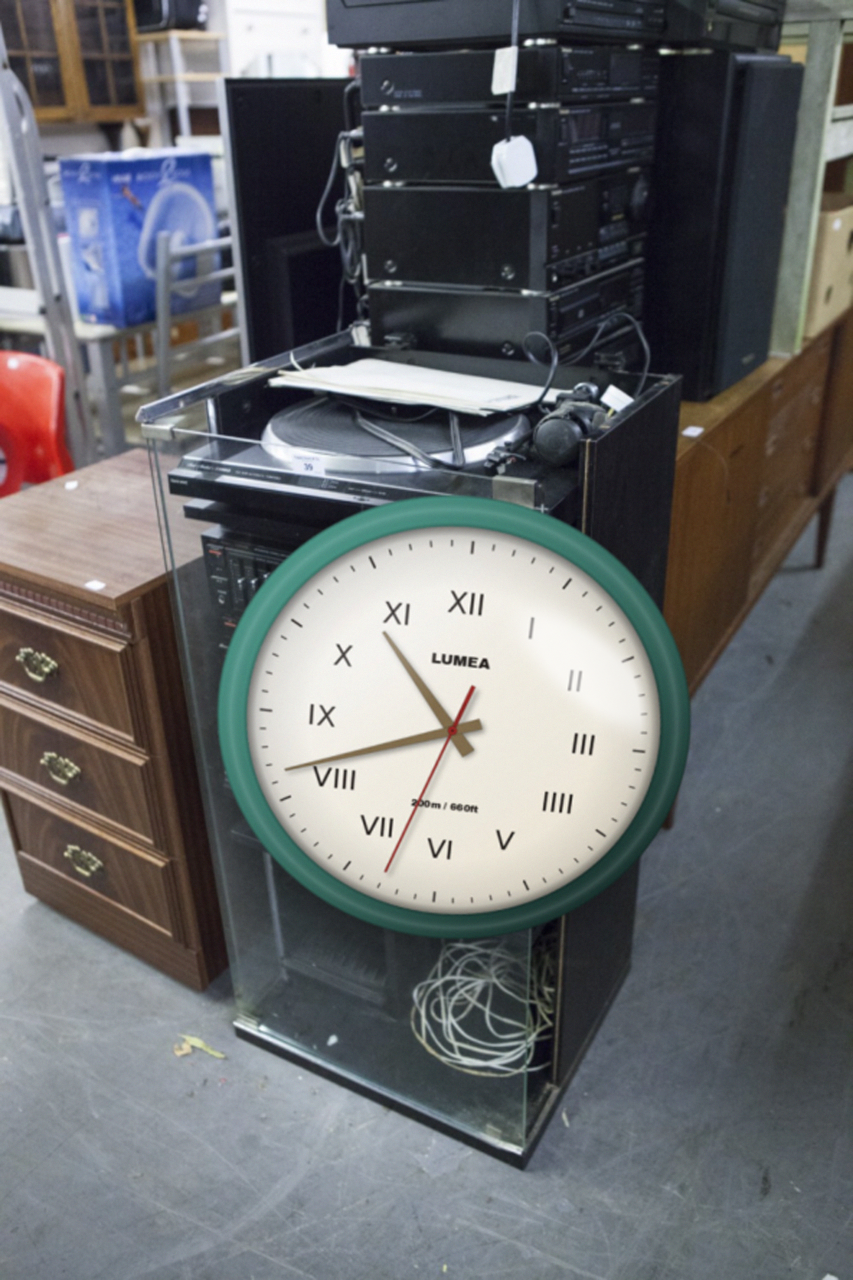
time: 10:41:33
